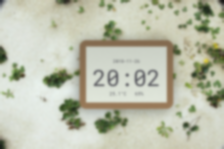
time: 20:02
